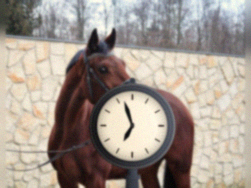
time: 6:57
